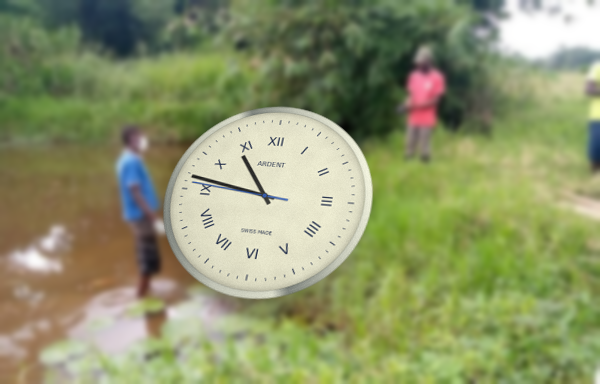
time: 10:46:46
